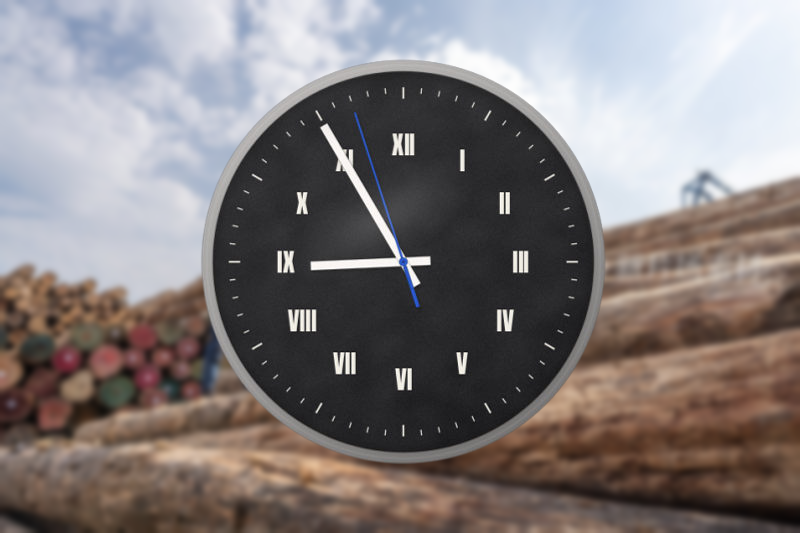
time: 8:54:57
